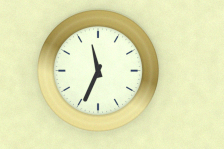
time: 11:34
